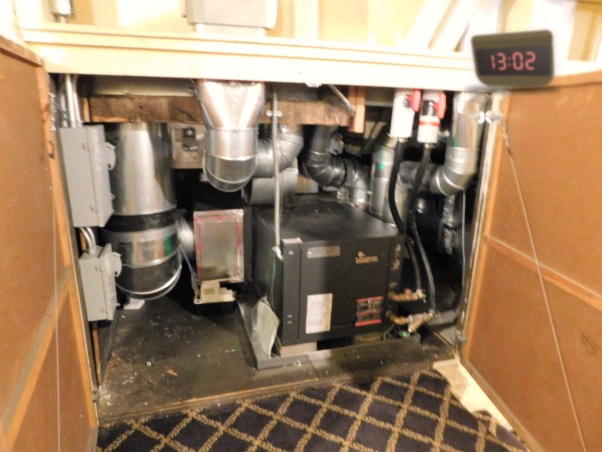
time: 13:02
